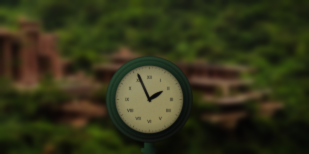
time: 1:56
